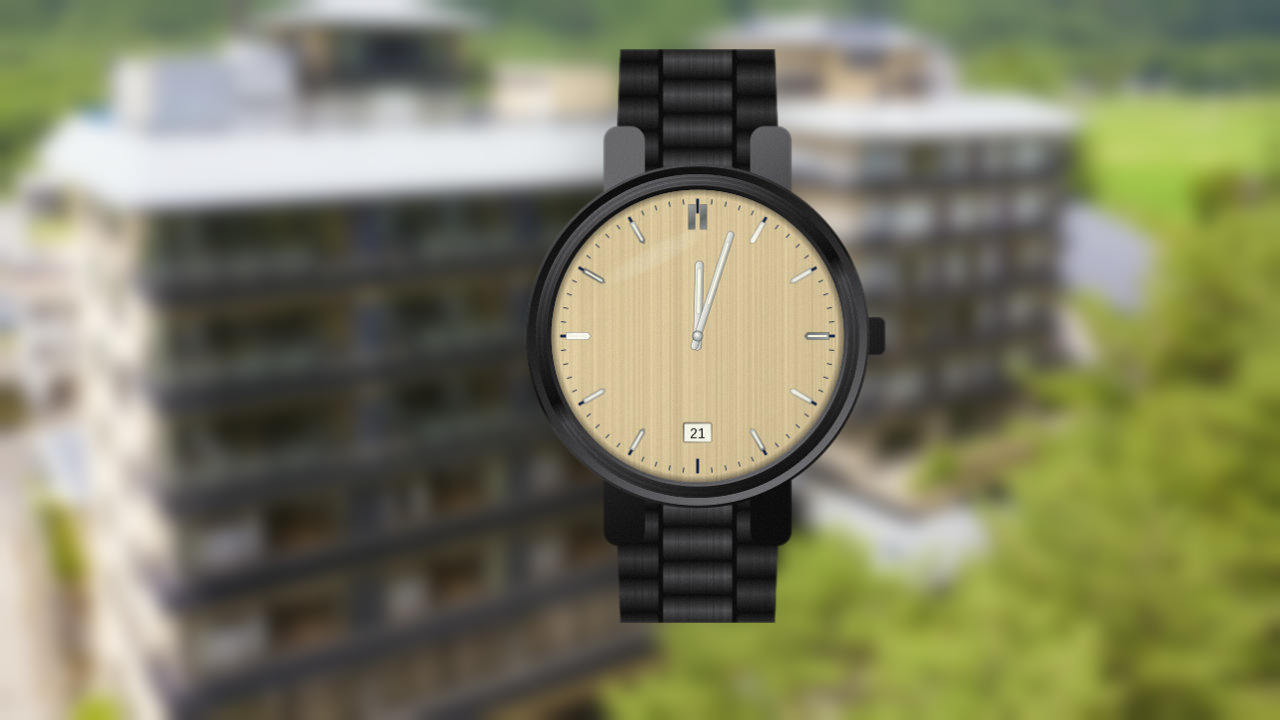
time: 12:03
